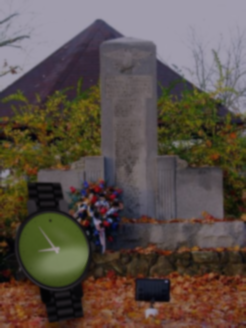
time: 8:55
